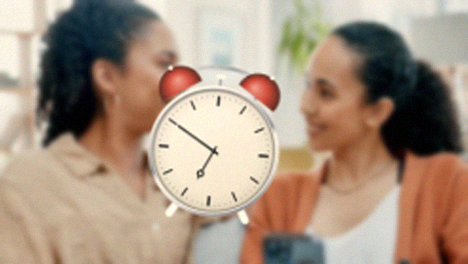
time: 6:50
